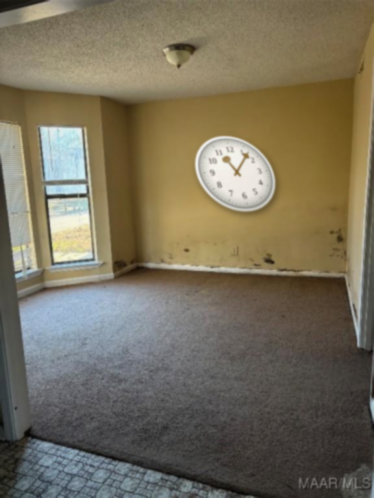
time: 11:07
